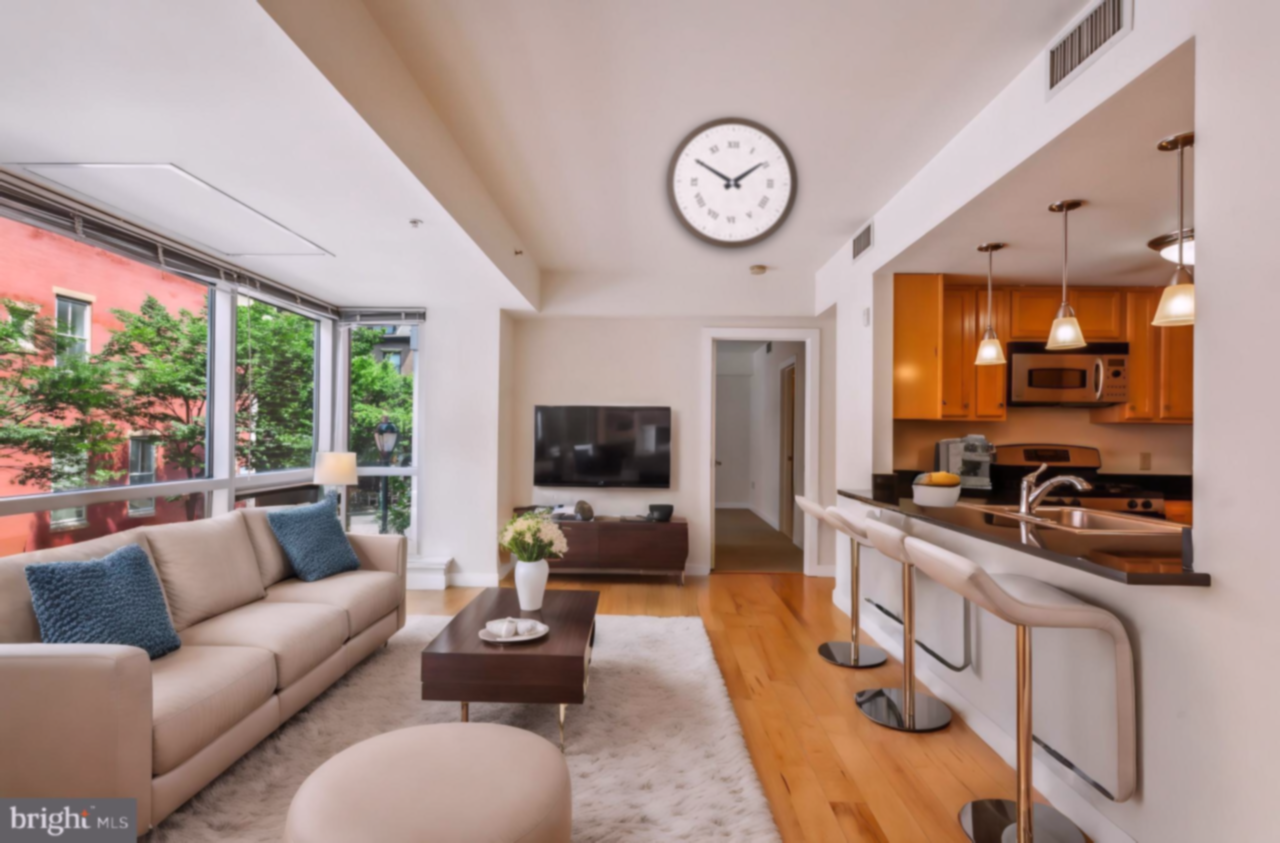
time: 1:50
